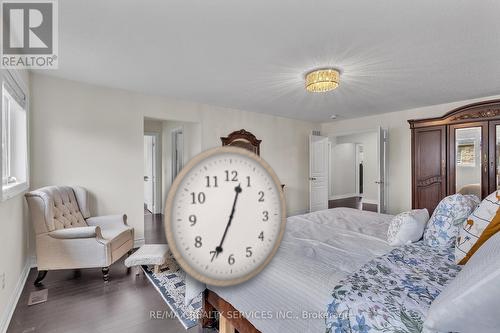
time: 12:34
